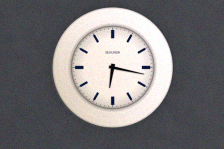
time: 6:17
